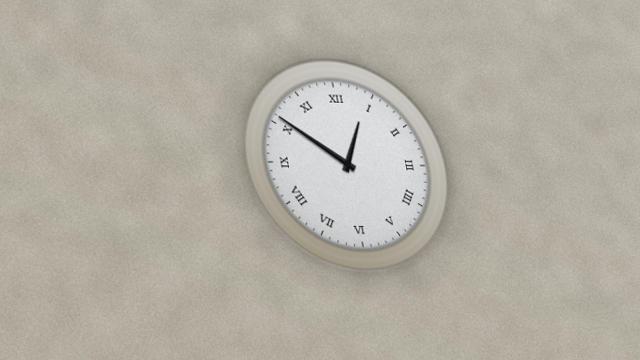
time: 12:51
